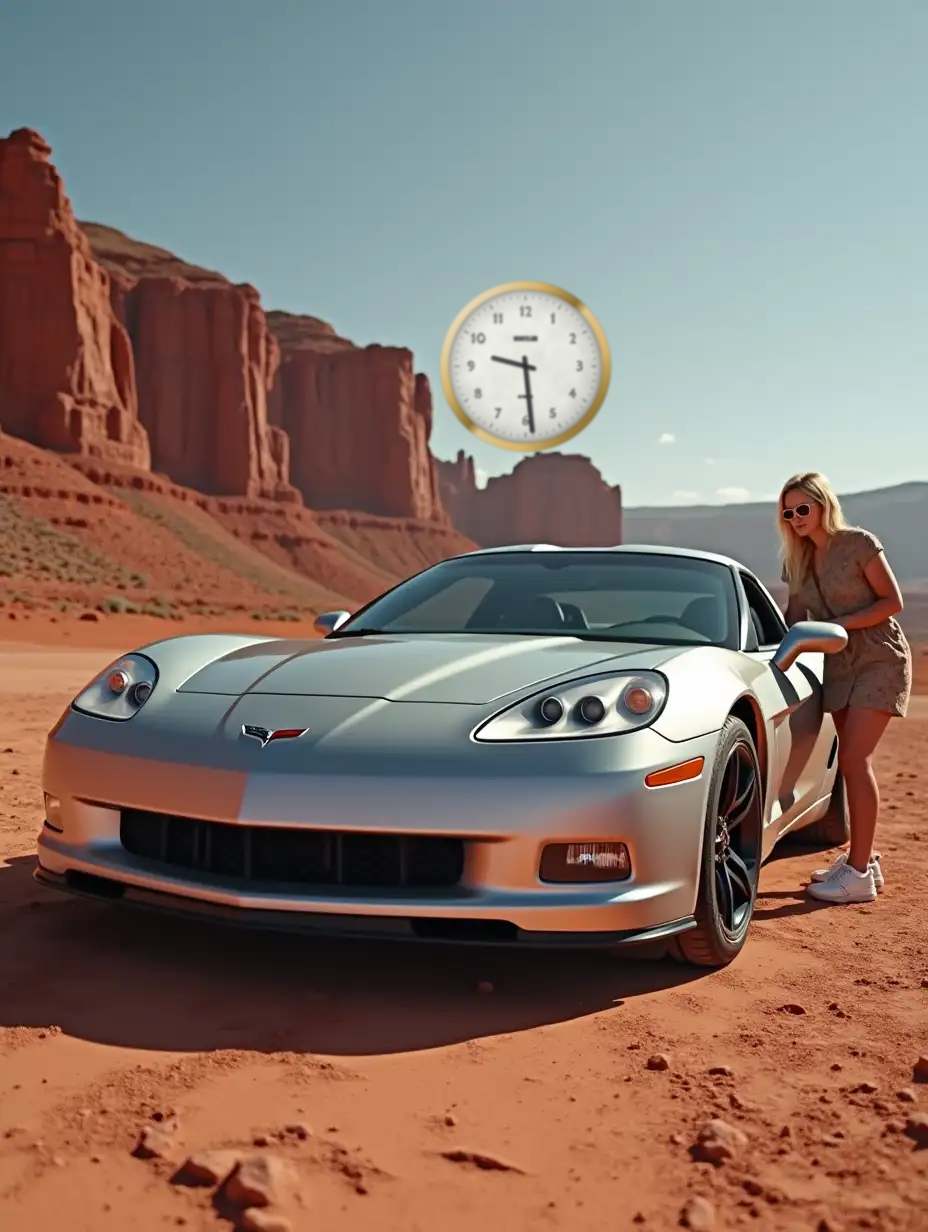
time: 9:29
